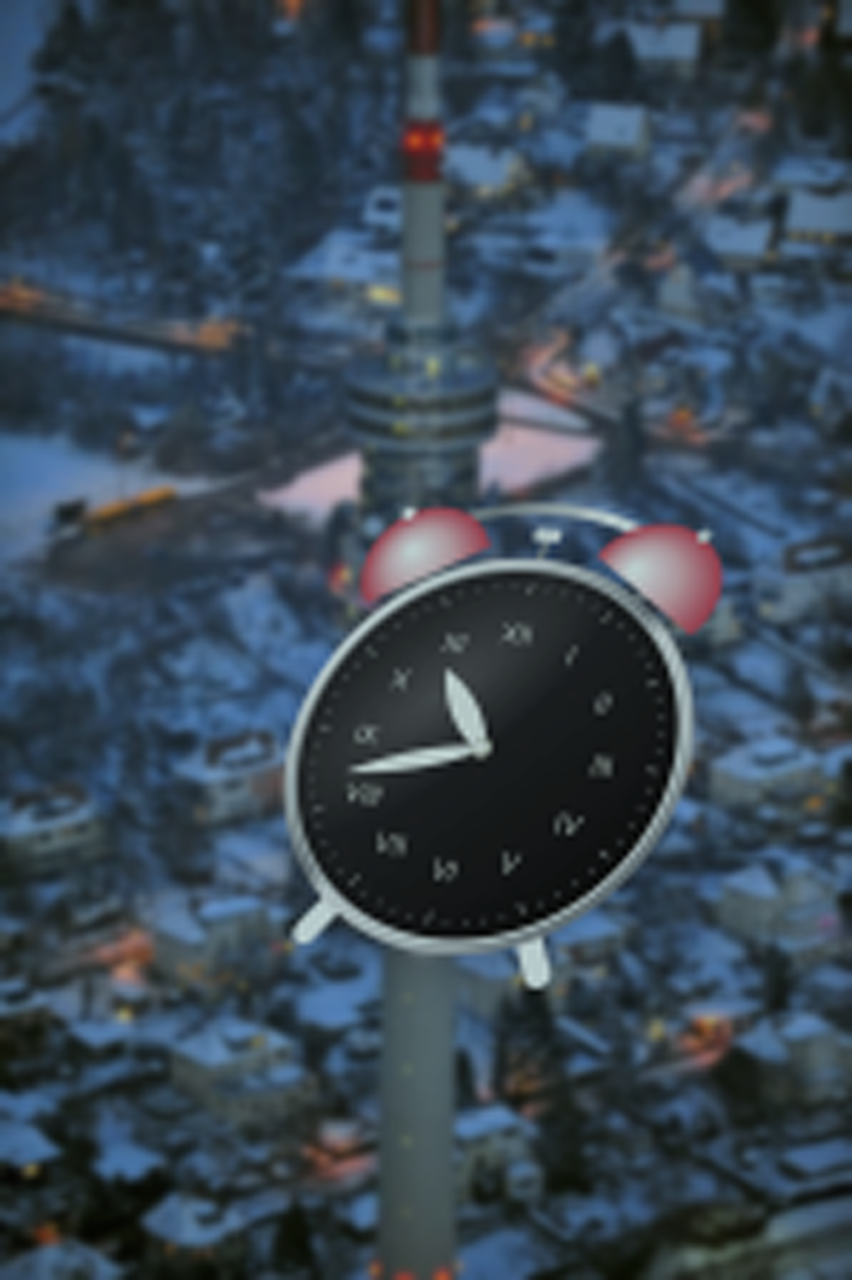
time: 10:42
